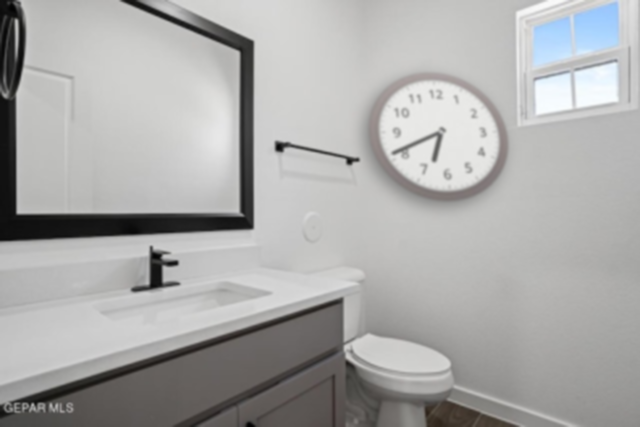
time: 6:41
